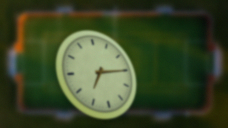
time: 7:15
